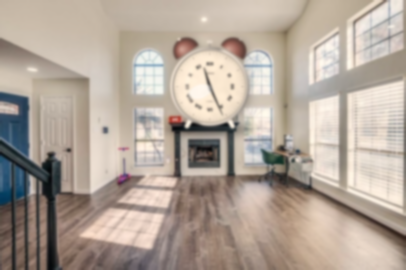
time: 11:26
